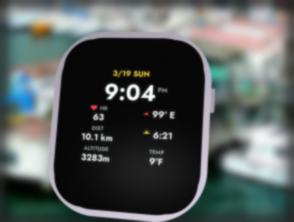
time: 9:04
